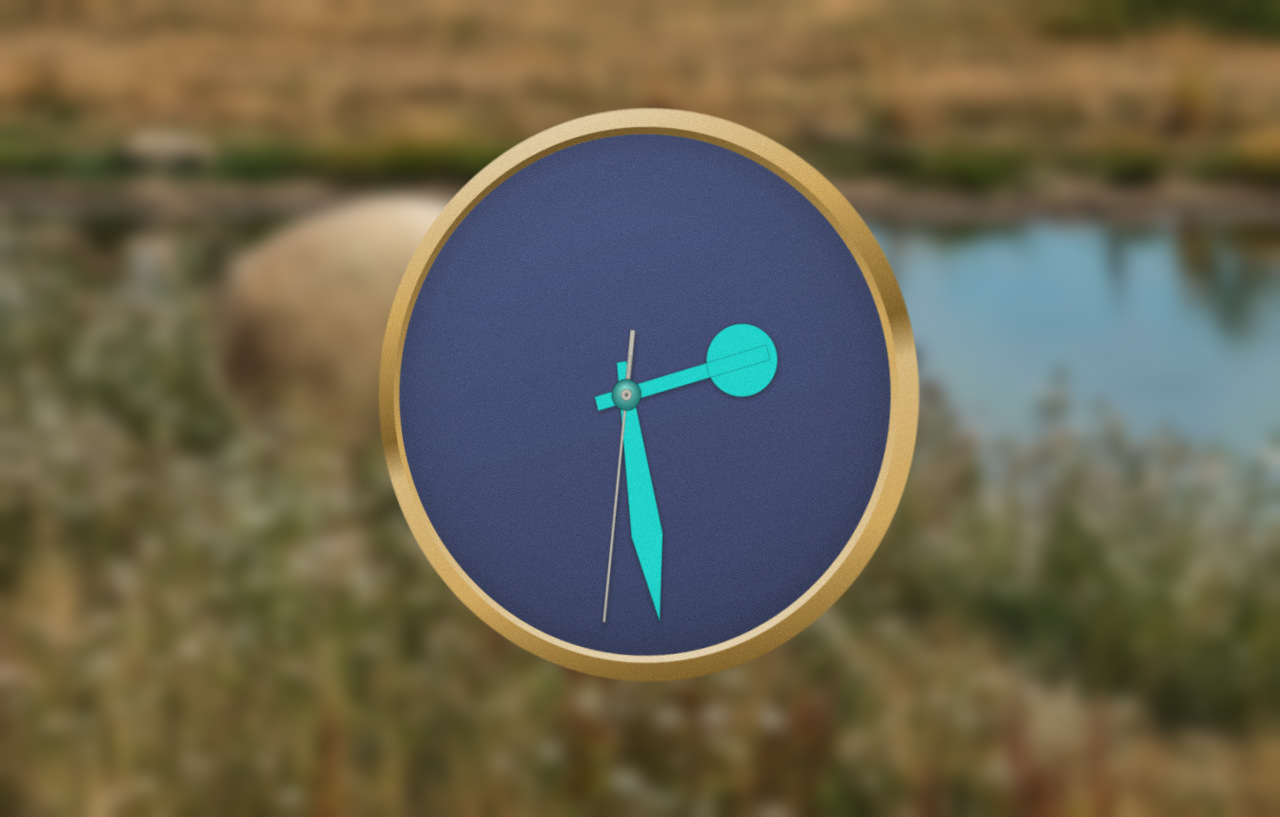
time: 2:28:31
